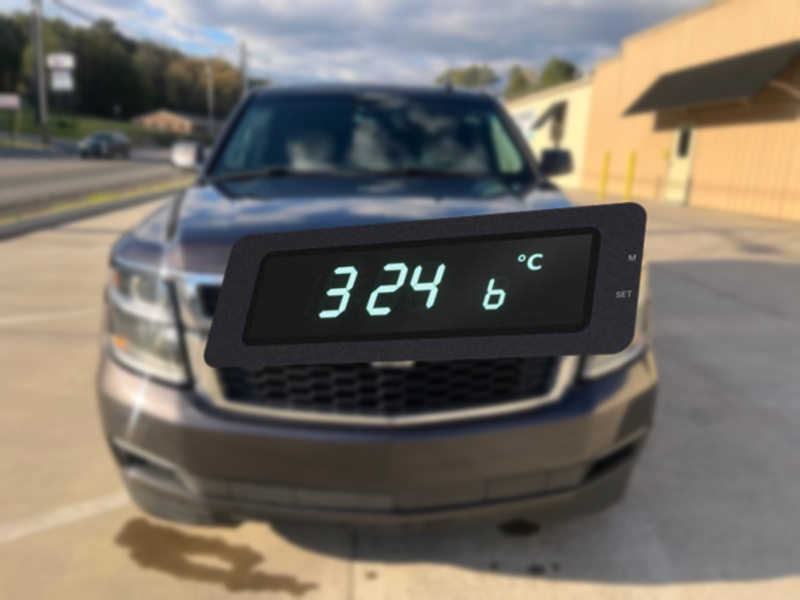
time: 3:24
